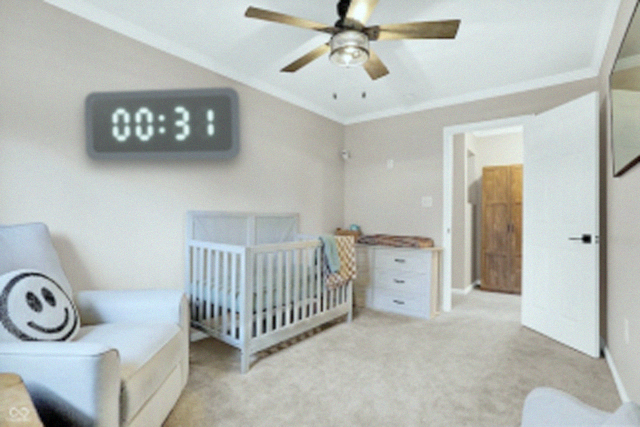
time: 0:31
